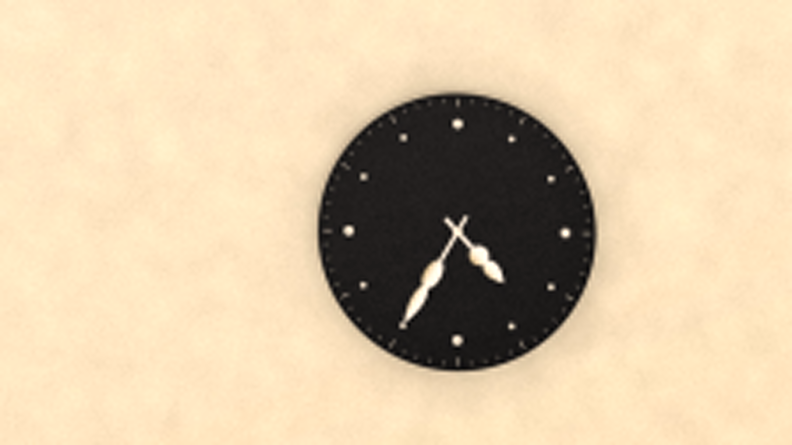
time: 4:35
